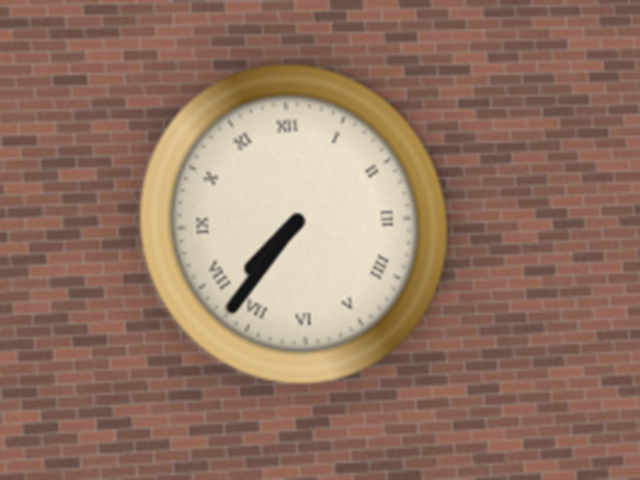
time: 7:37
